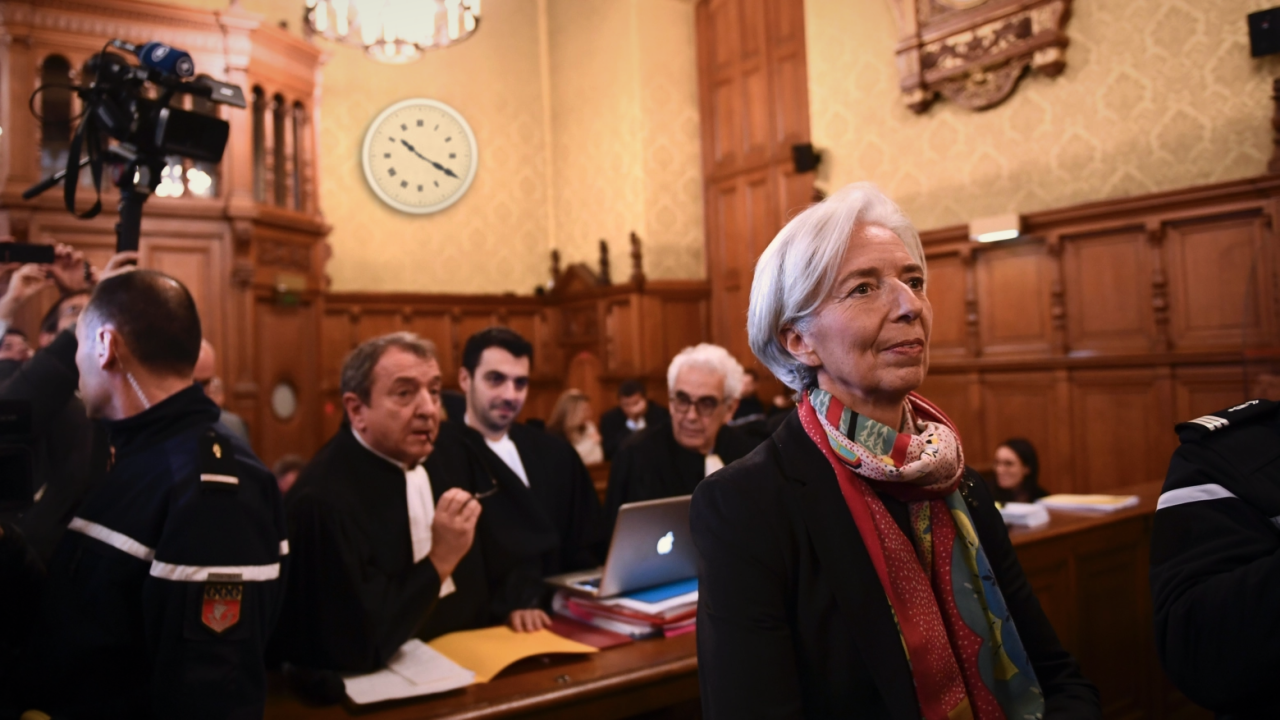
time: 10:20
